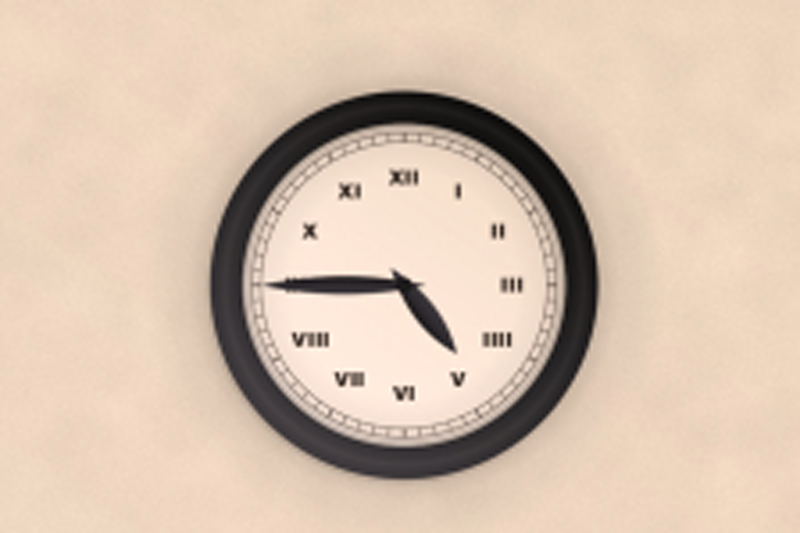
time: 4:45
